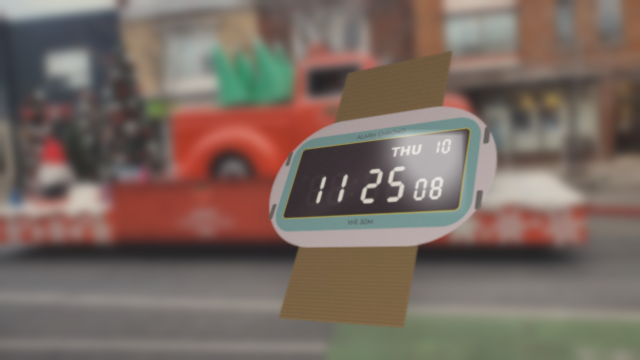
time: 11:25:08
